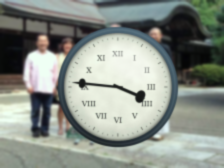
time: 3:46
